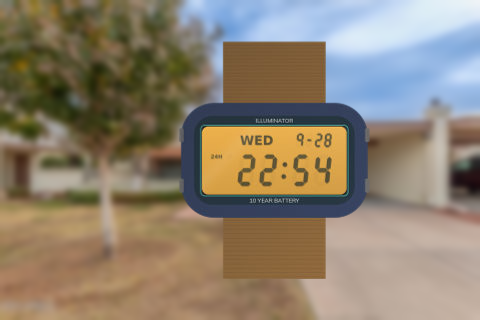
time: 22:54
